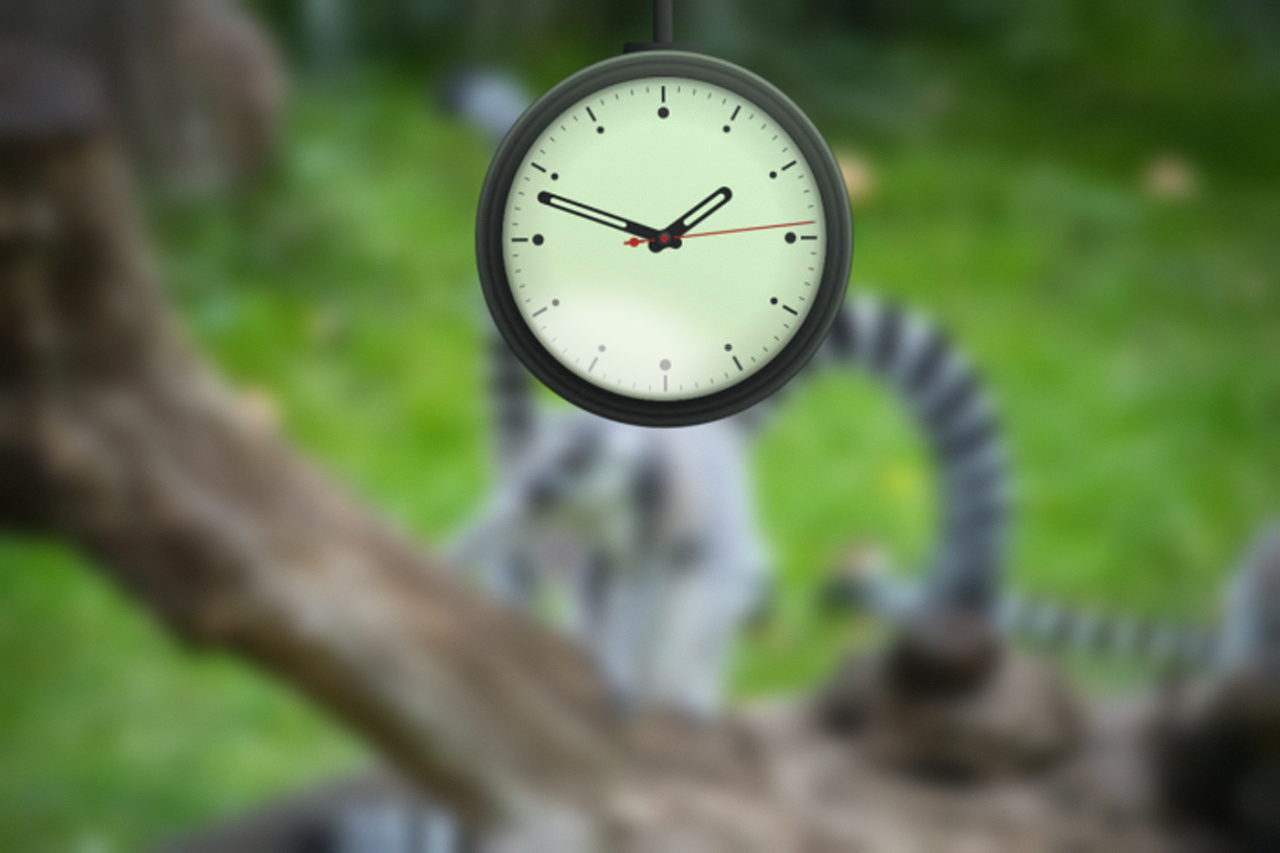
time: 1:48:14
